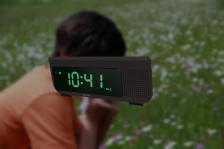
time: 10:41
